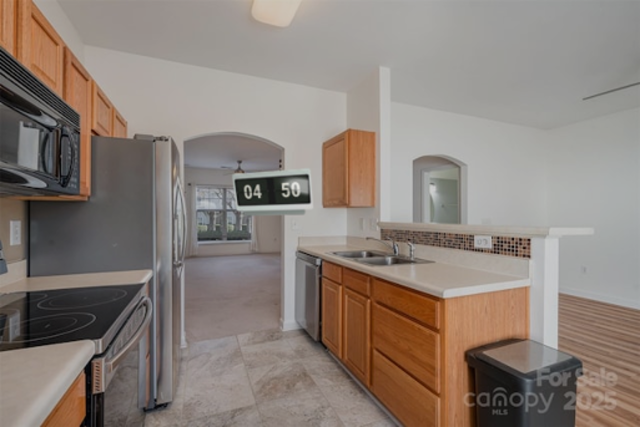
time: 4:50
